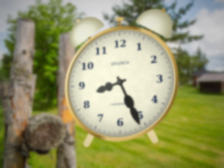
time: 8:26
